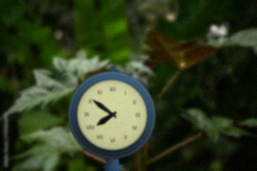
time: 7:51
